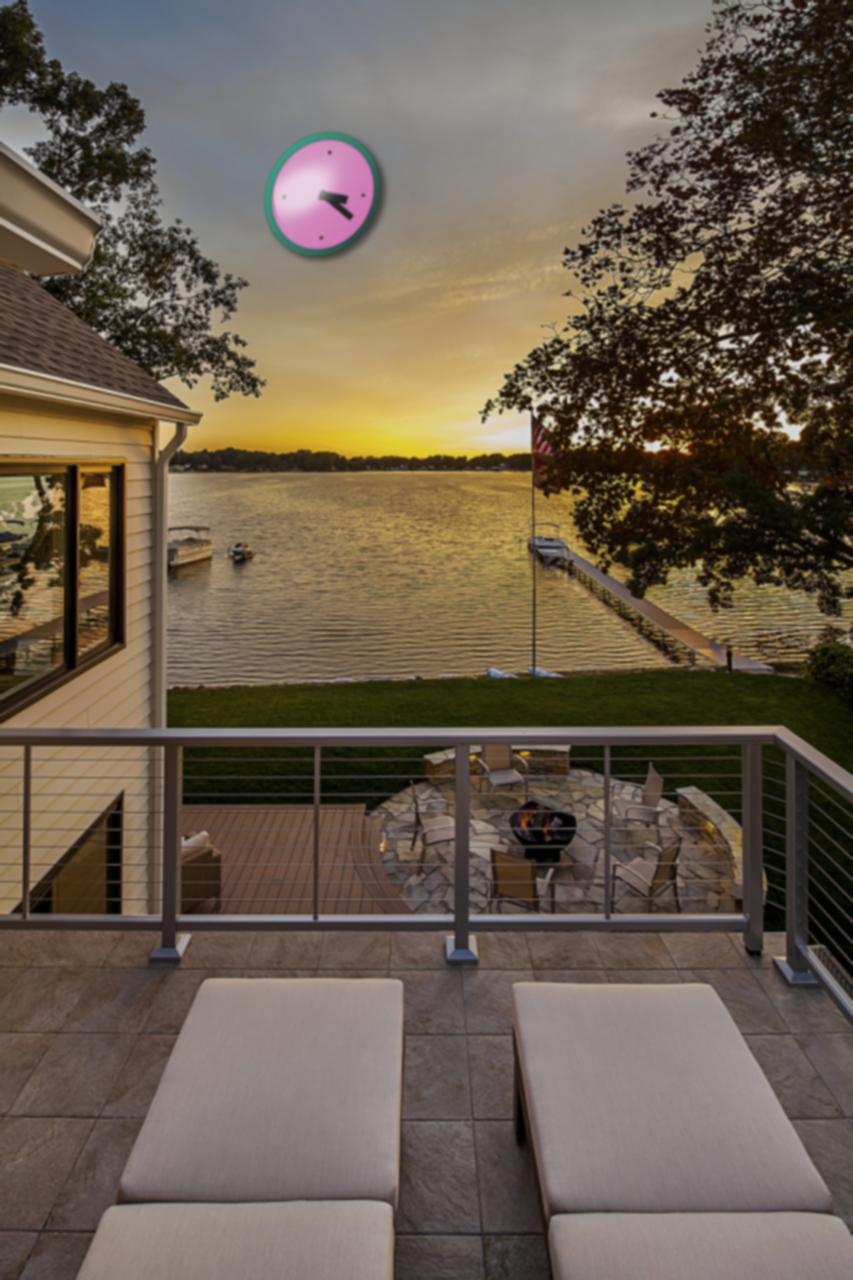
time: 3:21
